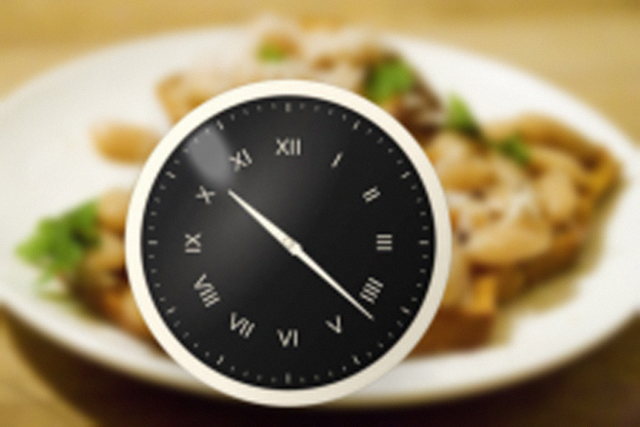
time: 10:22
